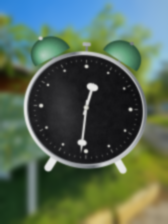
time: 12:31
